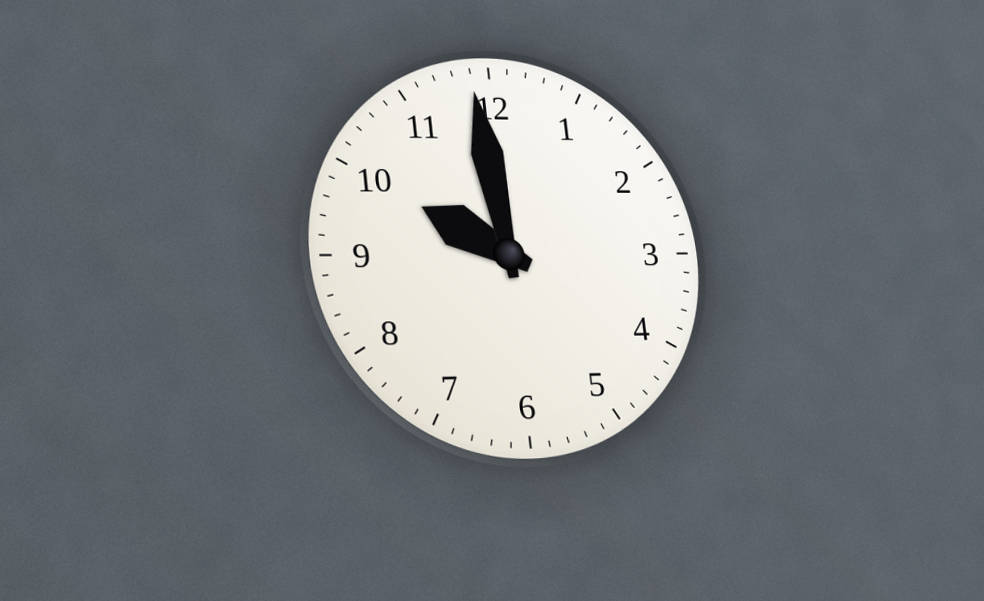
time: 9:59
